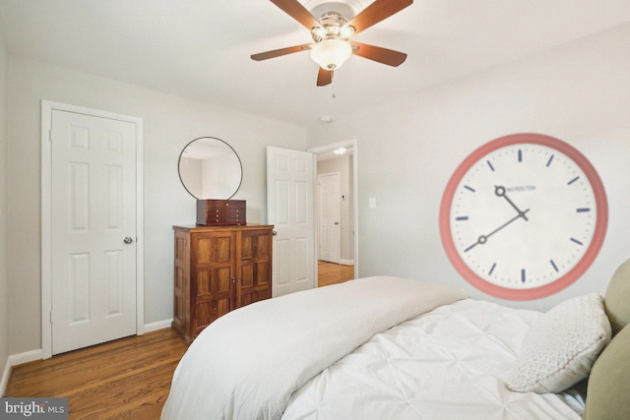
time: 10:40
